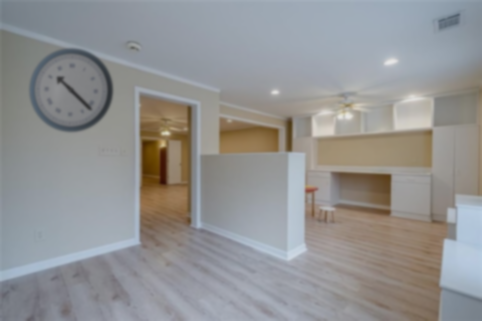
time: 10:22
